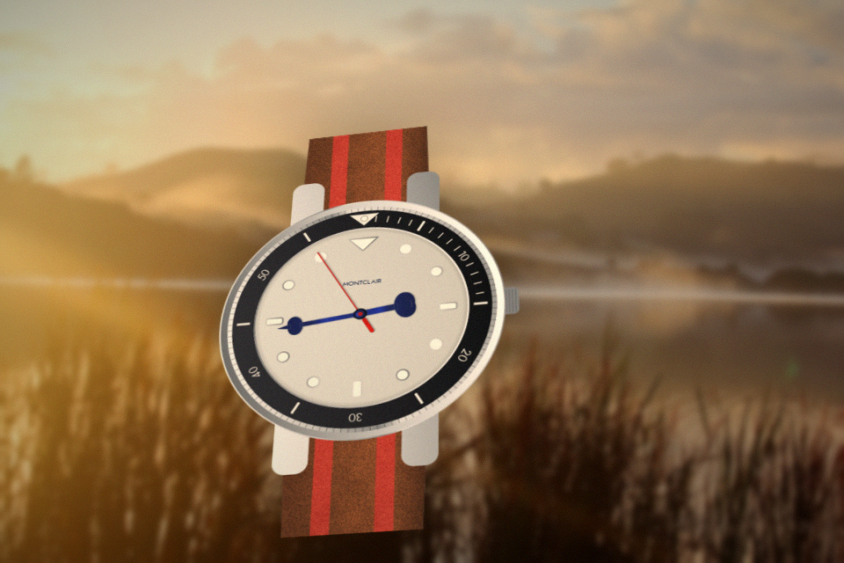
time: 2:43:55
